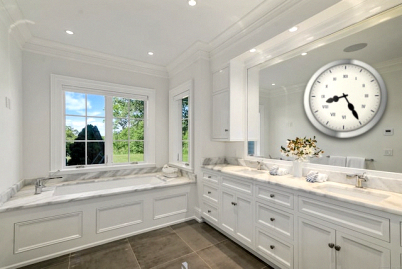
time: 8:25
